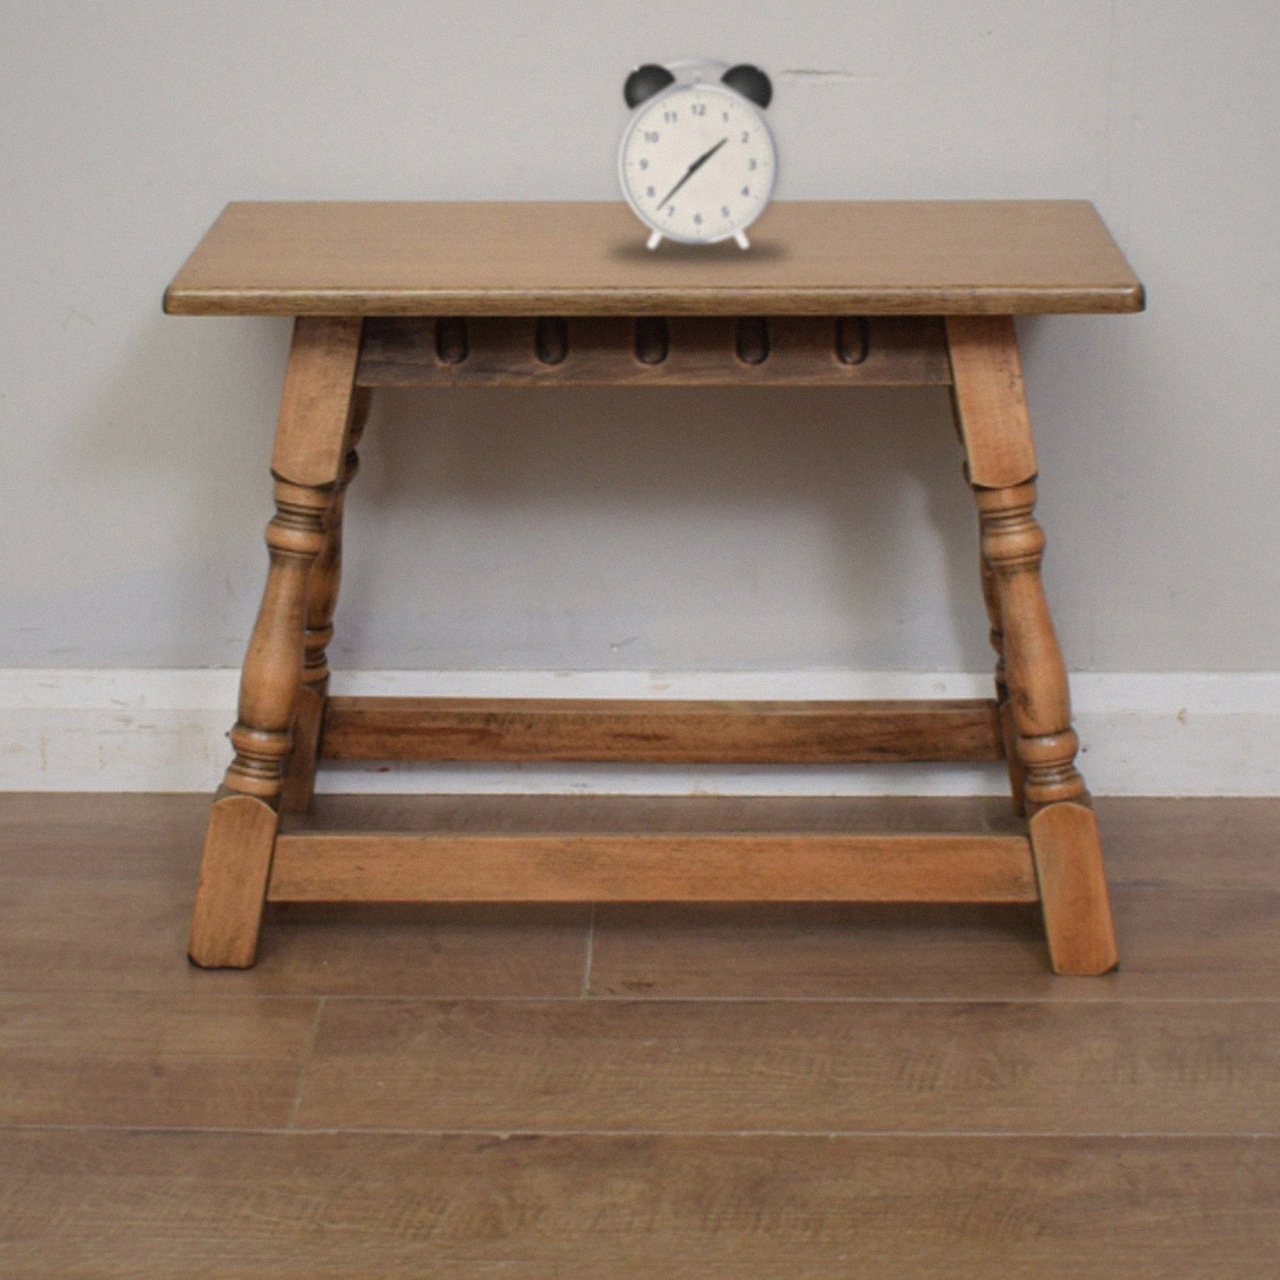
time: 1:37
